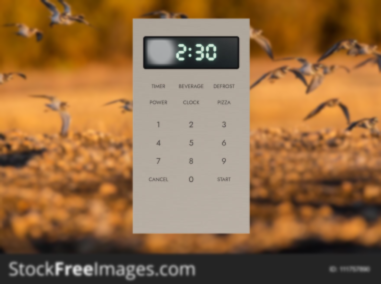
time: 2:30
